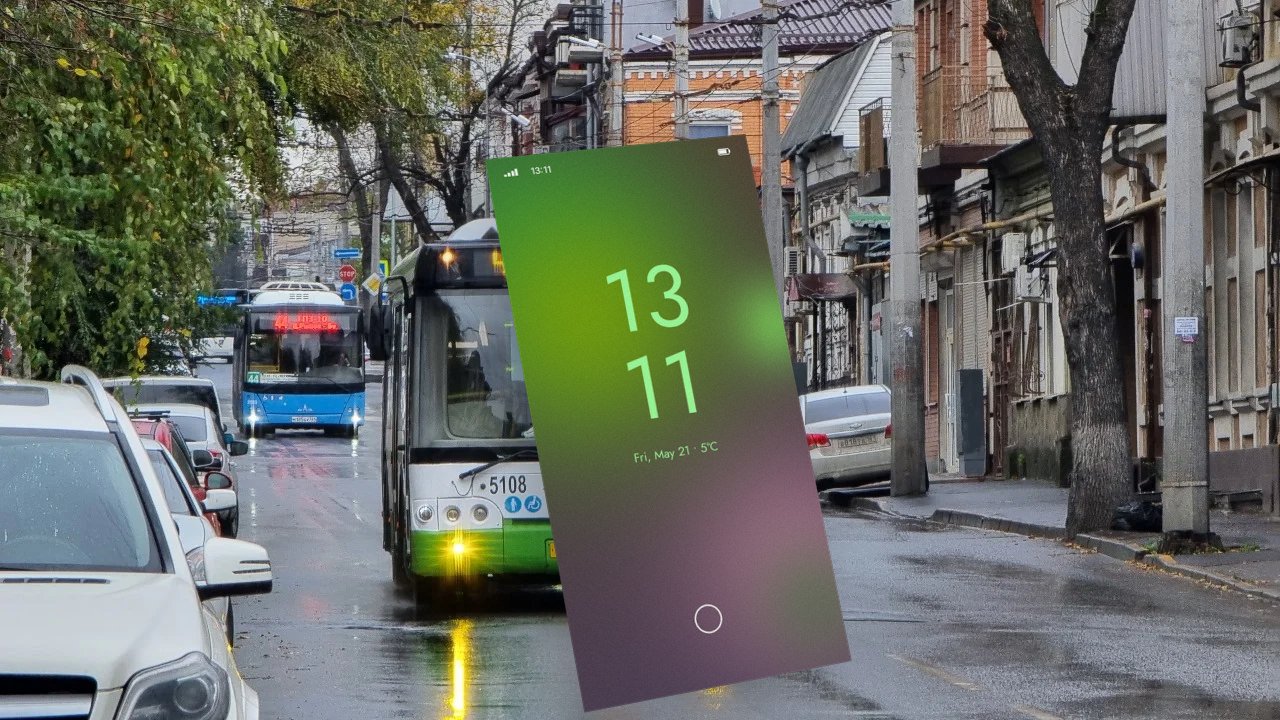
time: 13:11
